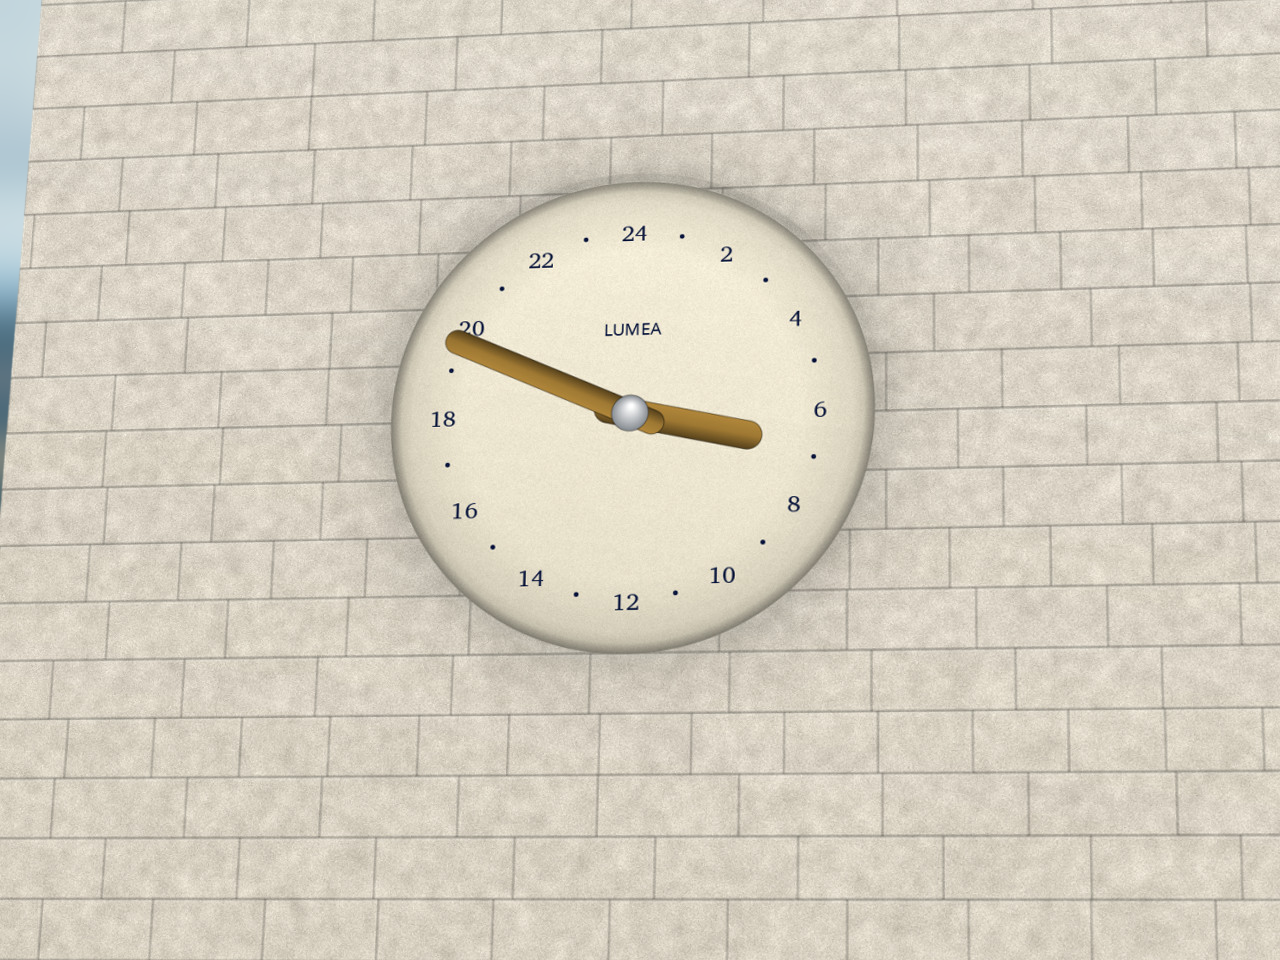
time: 6:49
